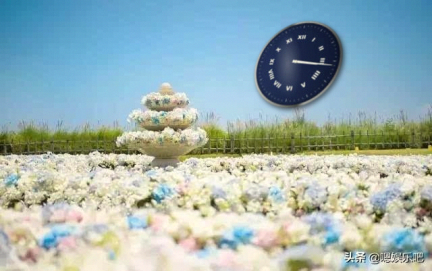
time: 3:16
